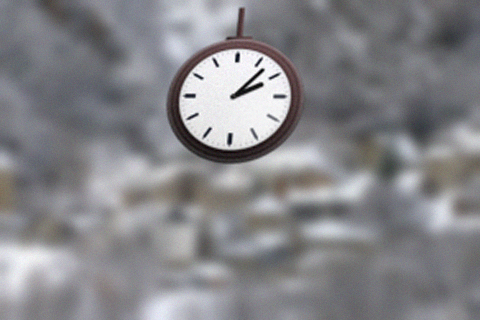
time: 2:07
